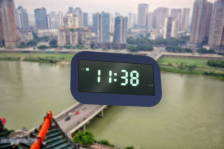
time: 11:38
